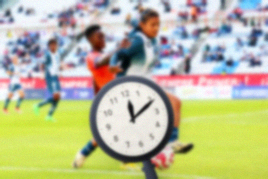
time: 12:11
